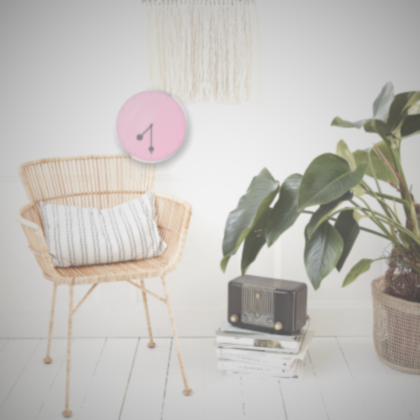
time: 7:30
